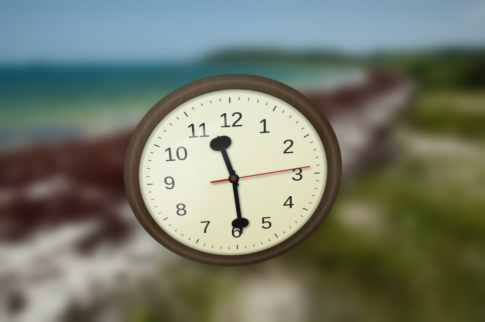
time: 11:29:14
